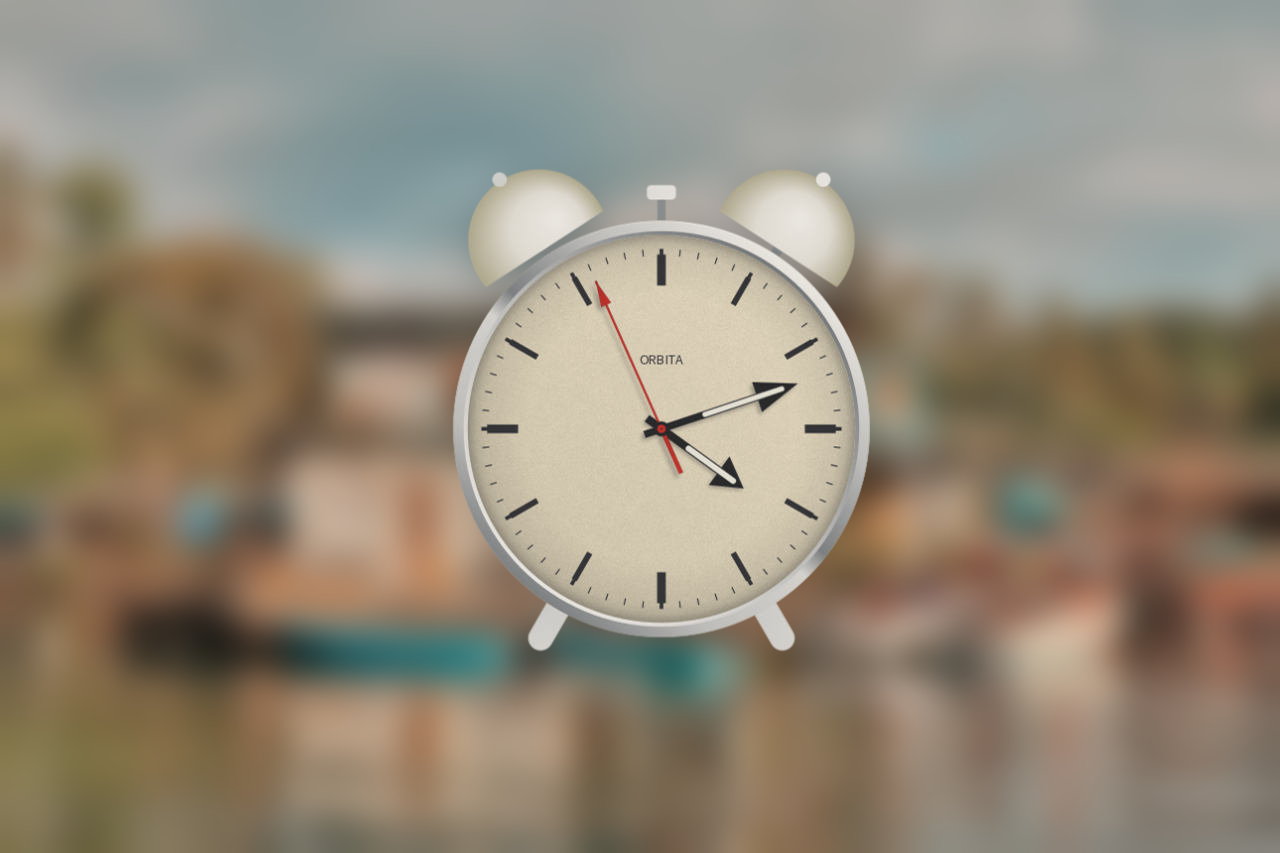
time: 4:11:56
